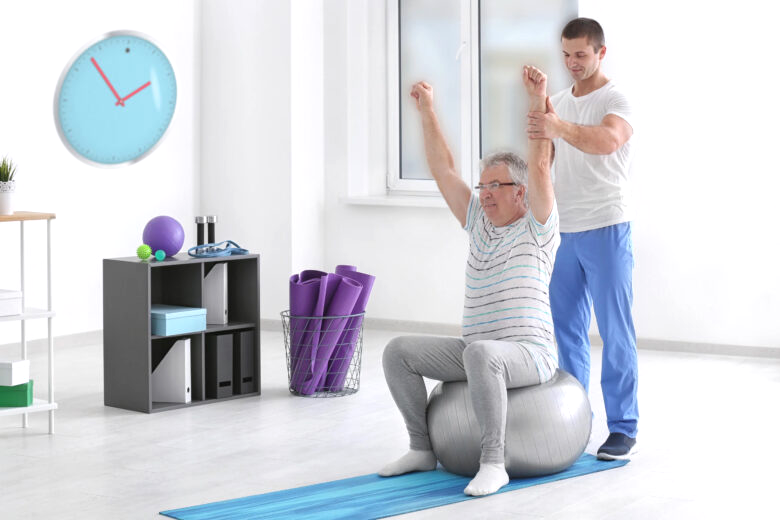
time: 1:53
